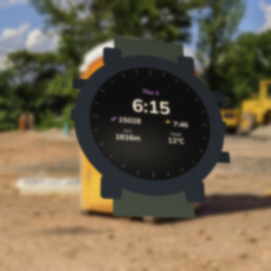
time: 6:15
